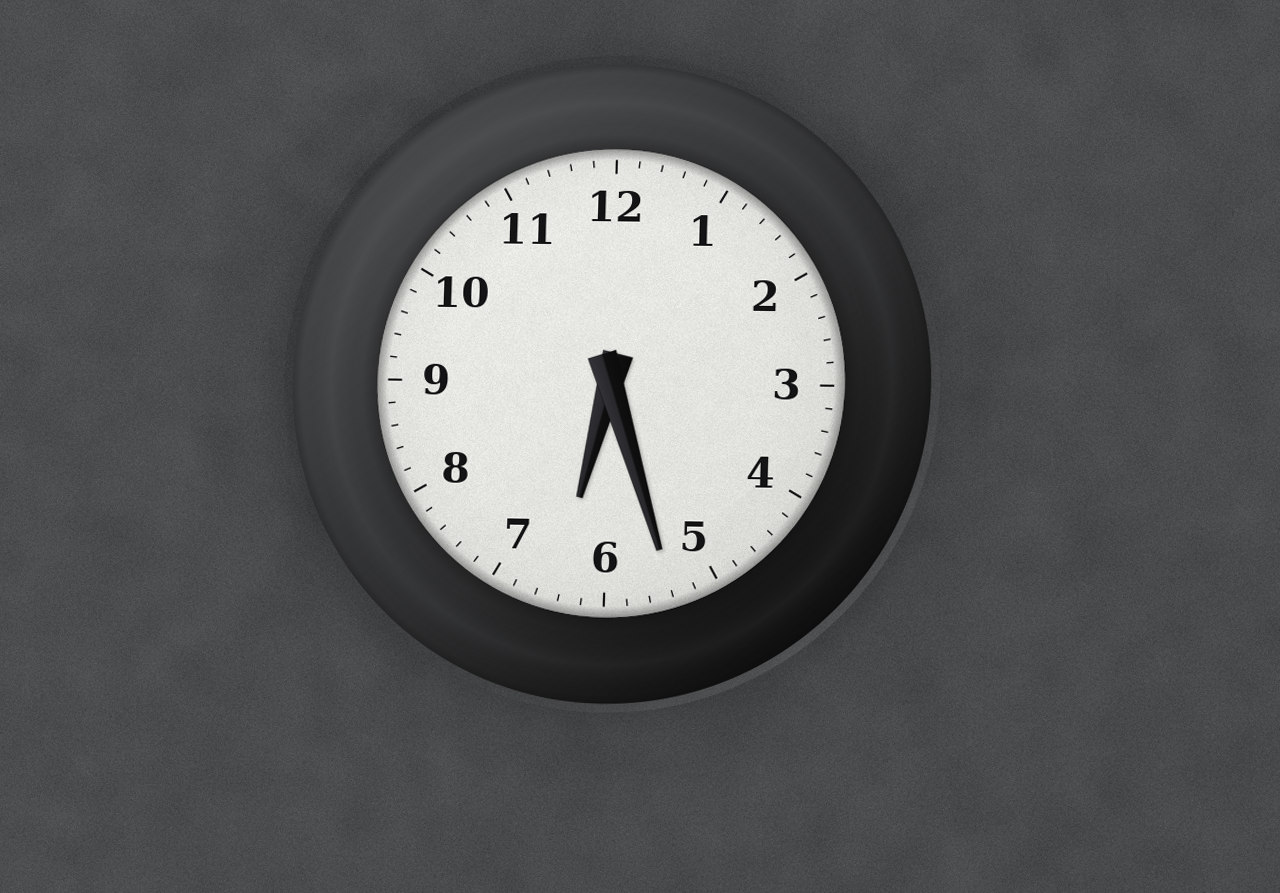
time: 6:27
